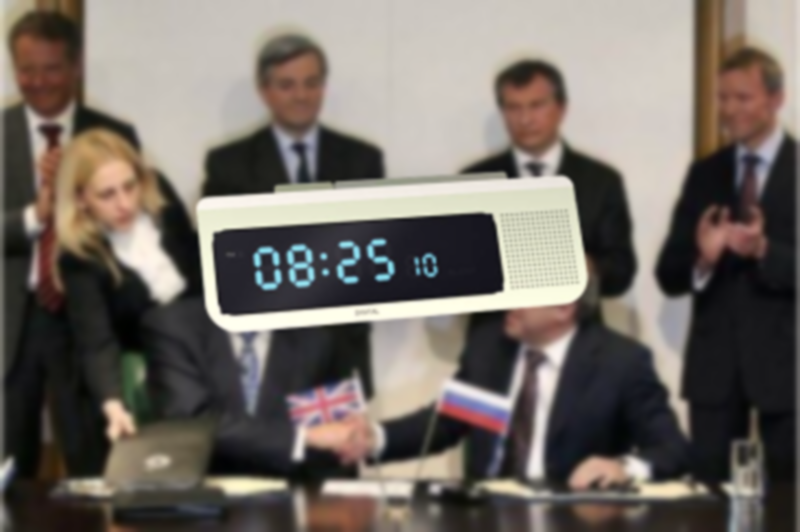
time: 8:25:10
